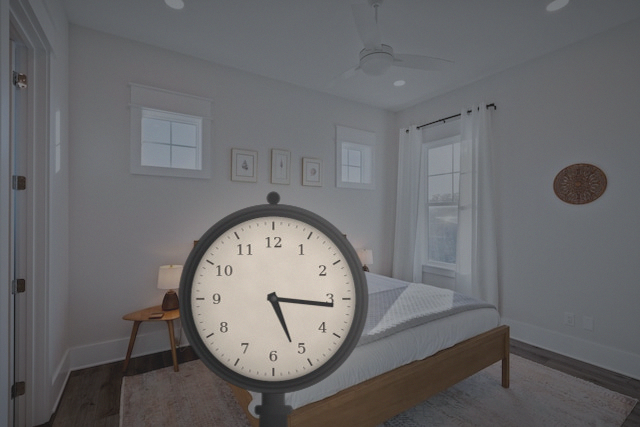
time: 5:16
